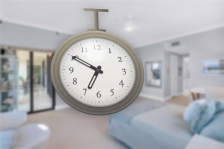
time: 6:50
